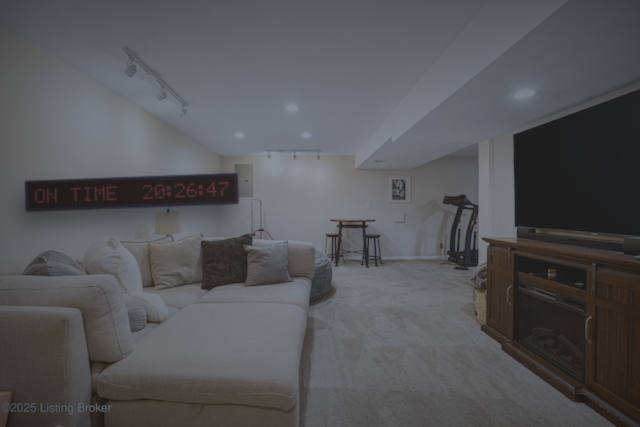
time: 20:26:47
